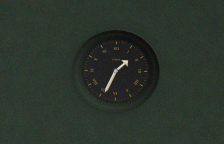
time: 1:34
